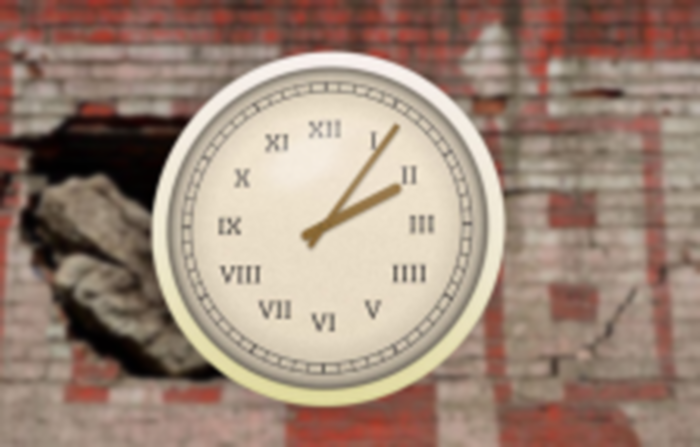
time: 2:06
